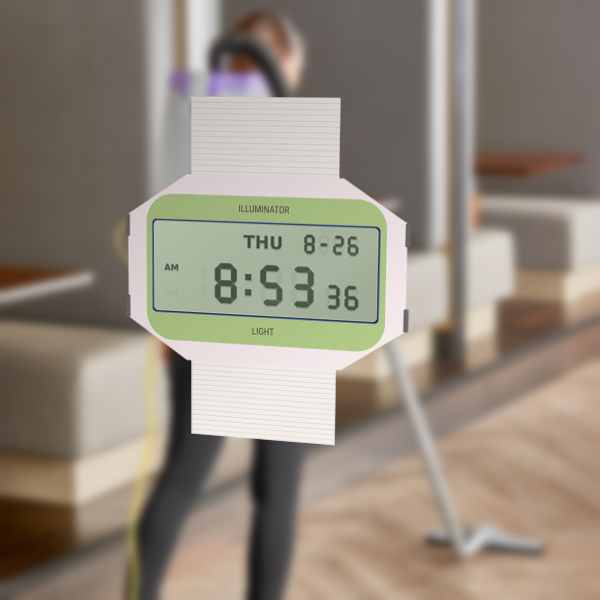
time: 8:53:36
